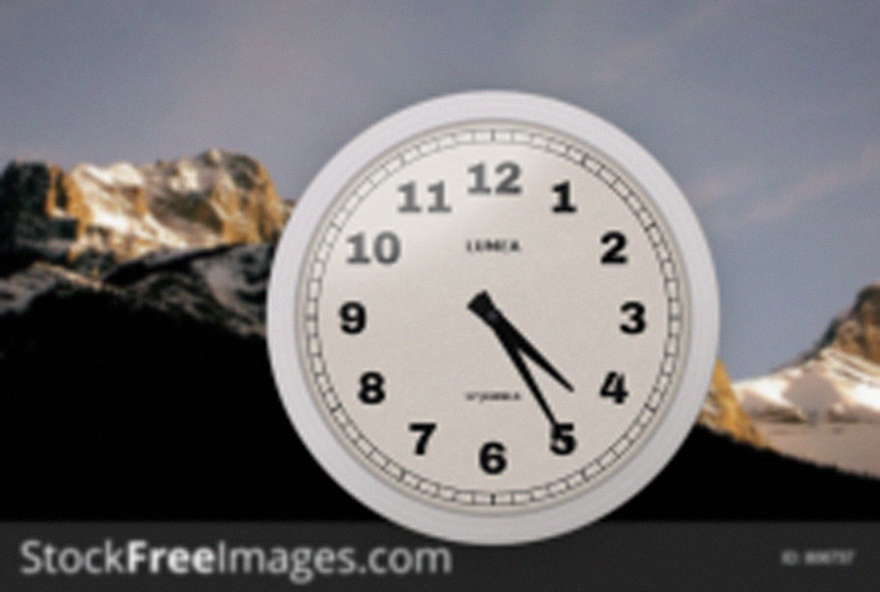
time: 4:25
